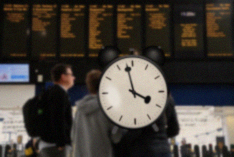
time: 3:58
